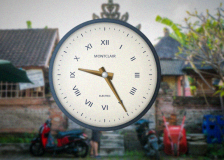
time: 9:25
